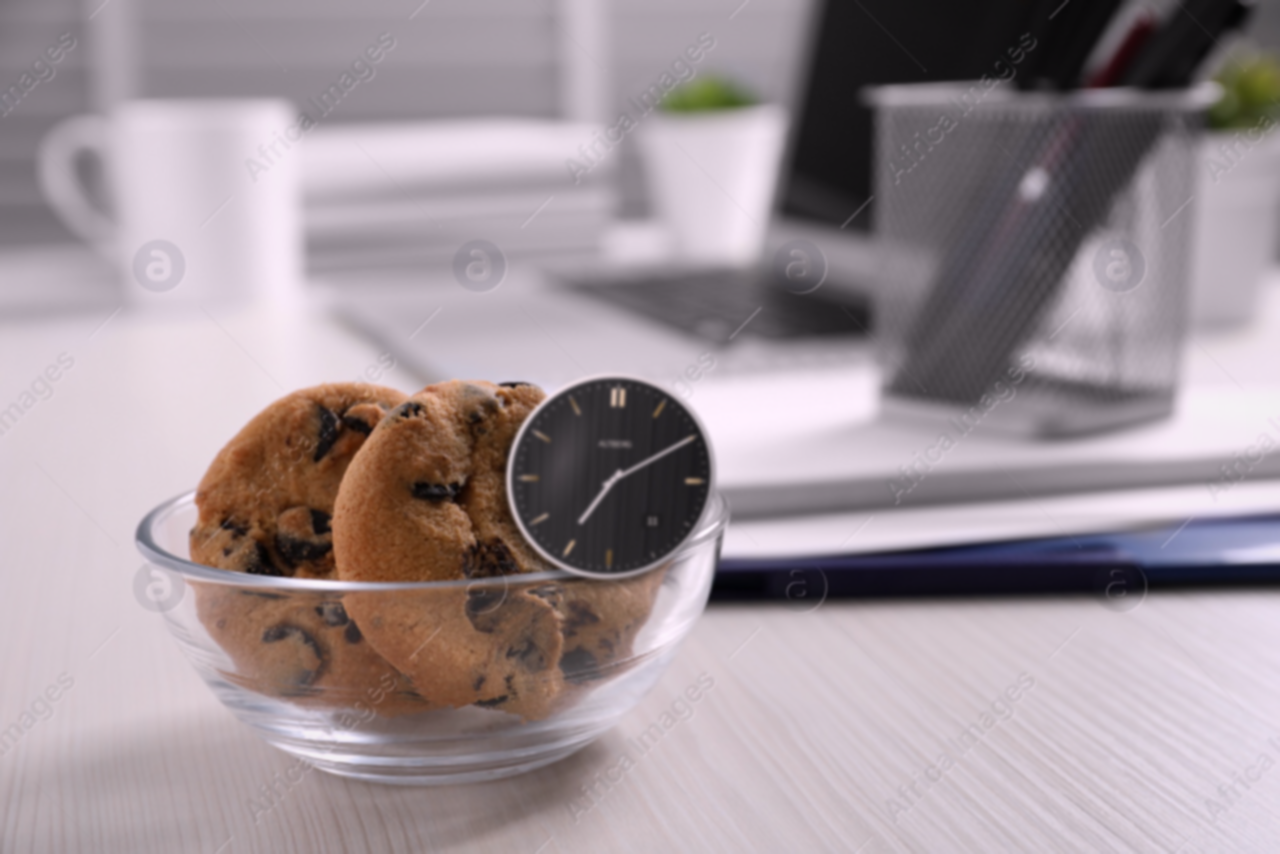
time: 7:10
